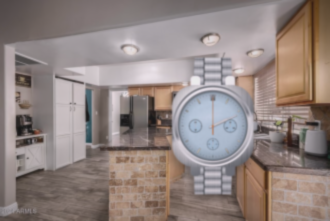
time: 2:11
